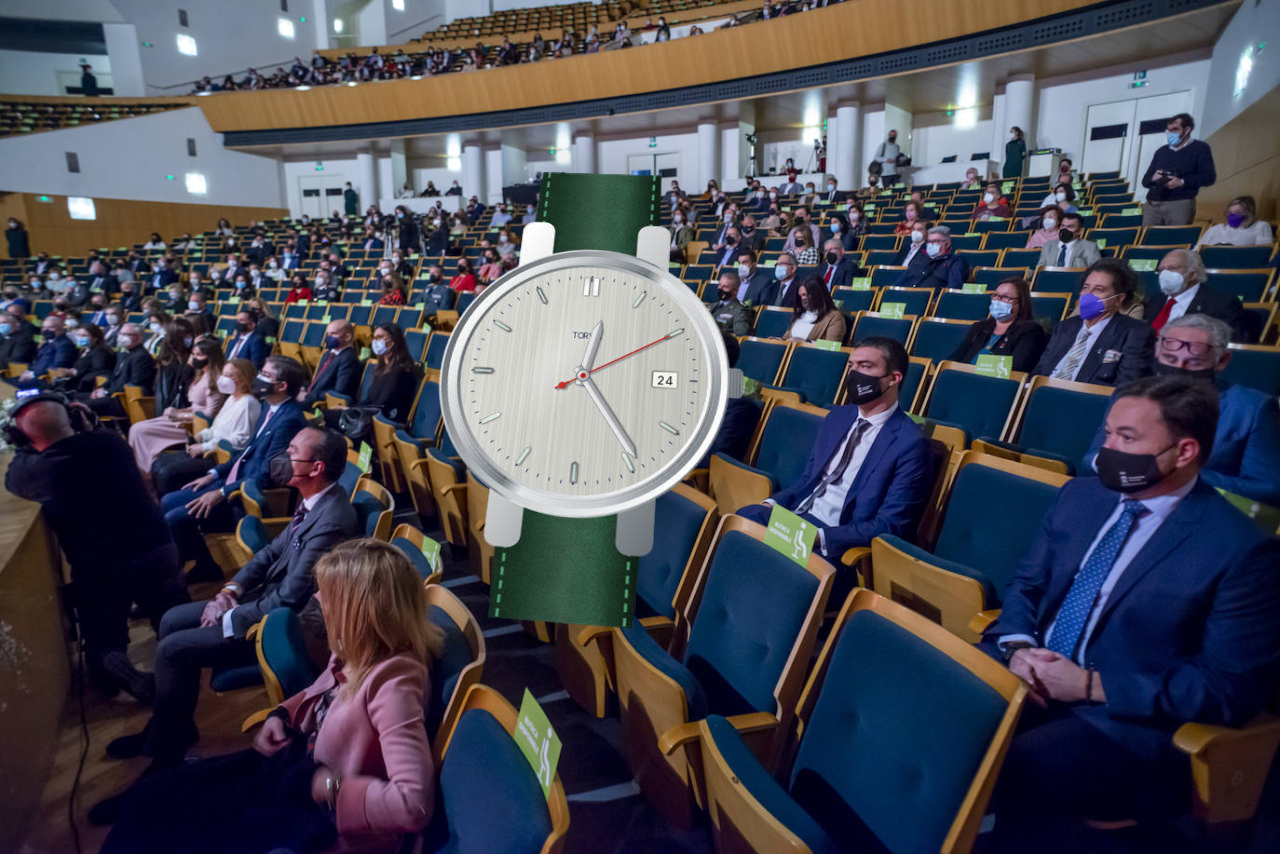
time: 12:24:10
